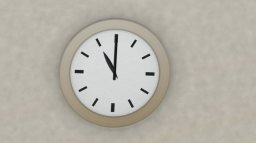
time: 11:00
